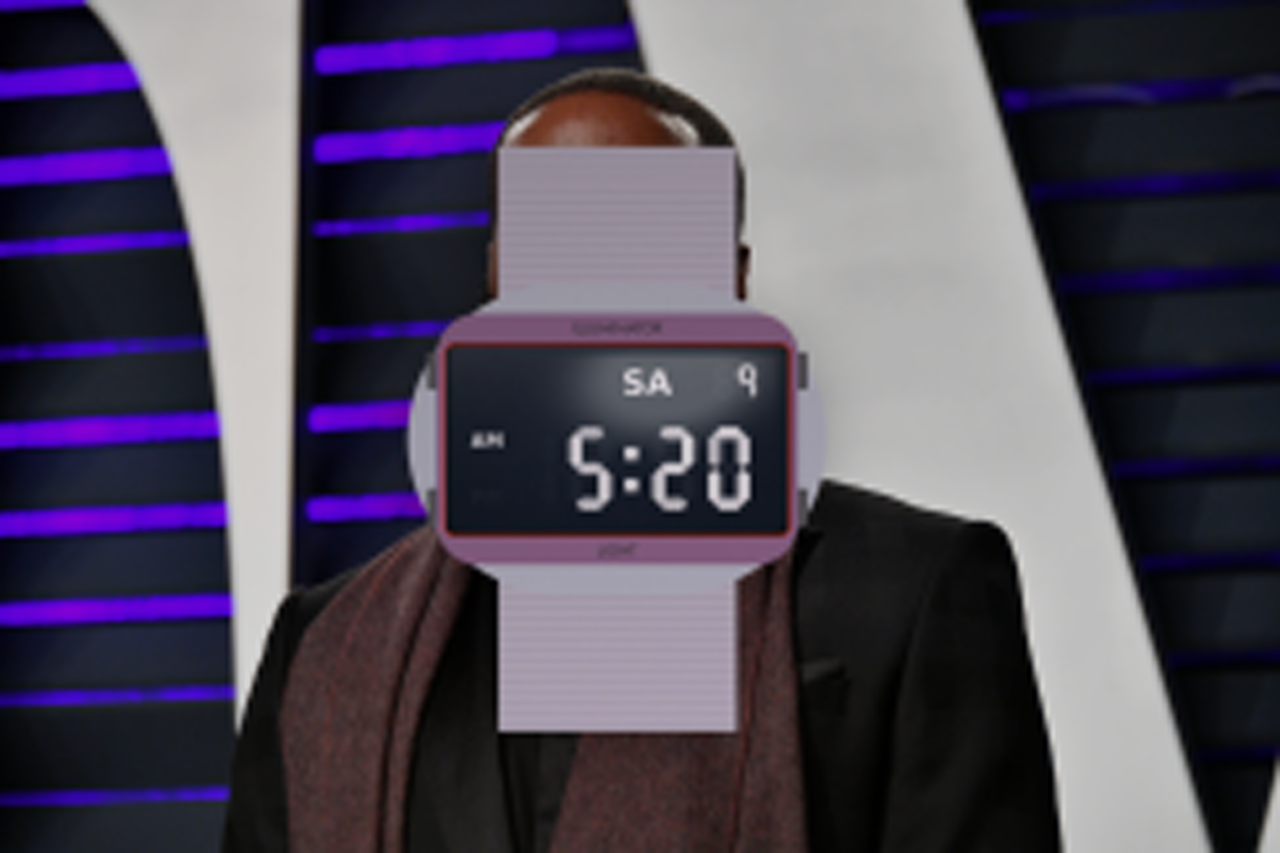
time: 5:20
